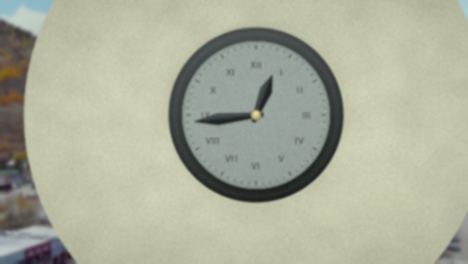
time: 12:44
